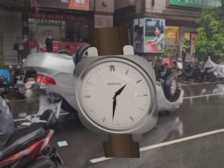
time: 1:32
